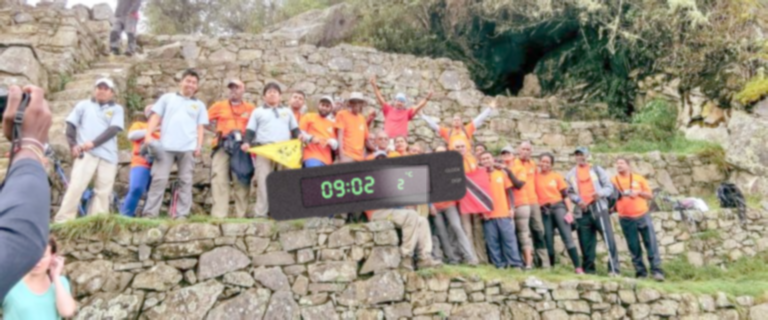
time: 9:02
